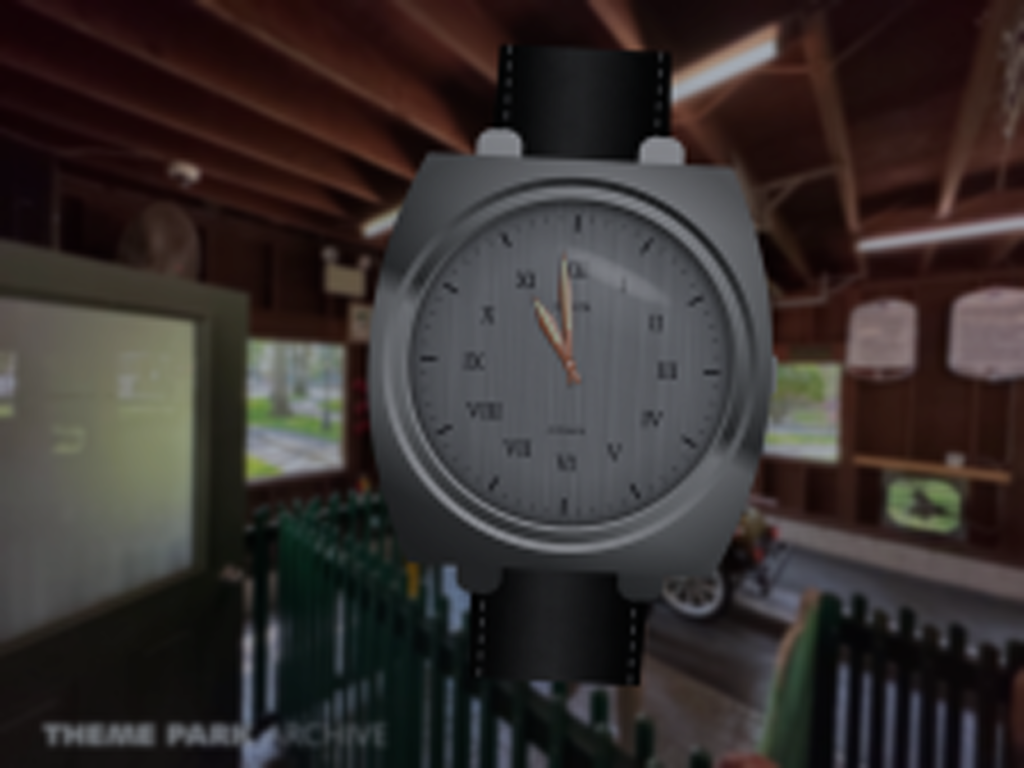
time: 10:59
